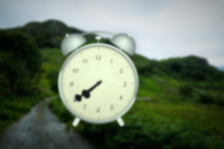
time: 7:39
